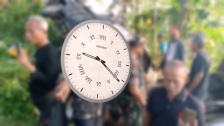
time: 9:21
